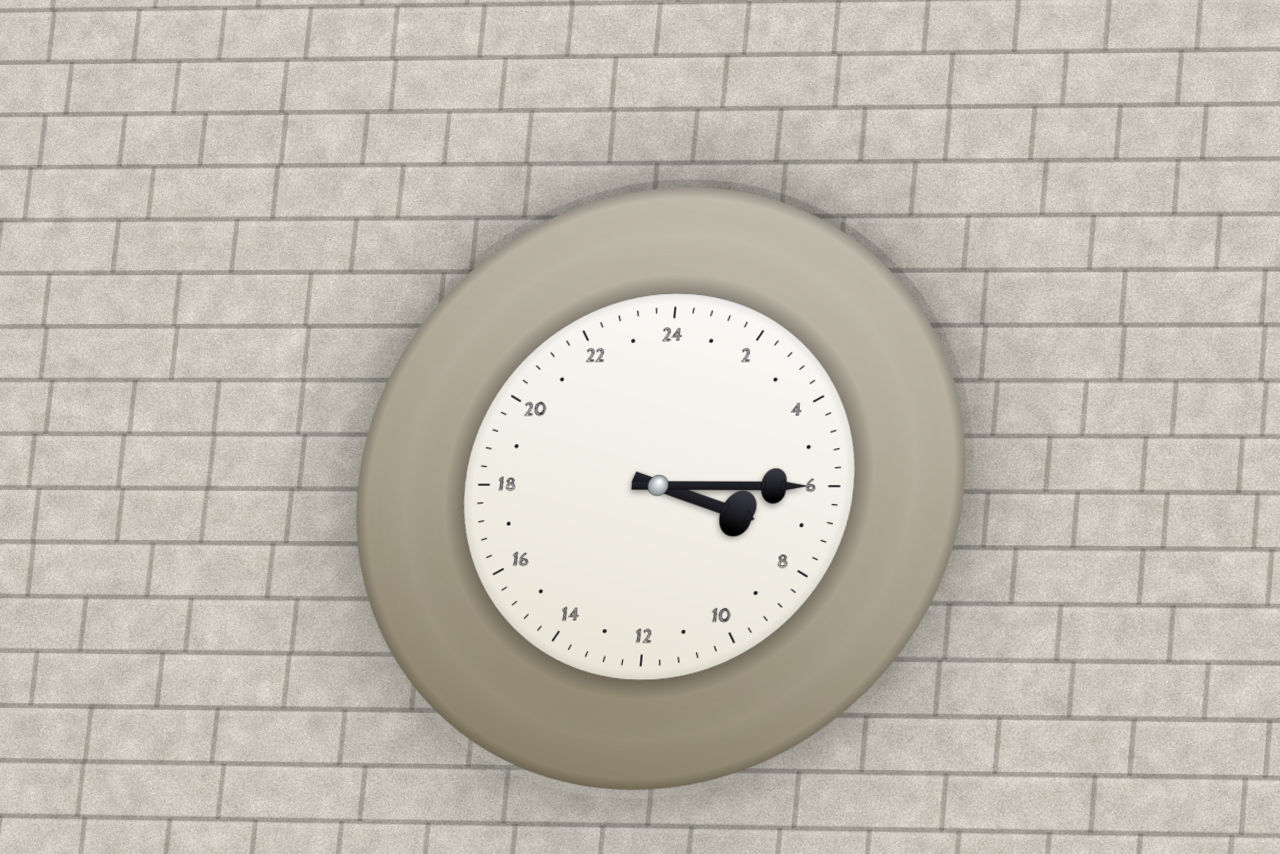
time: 7:15
